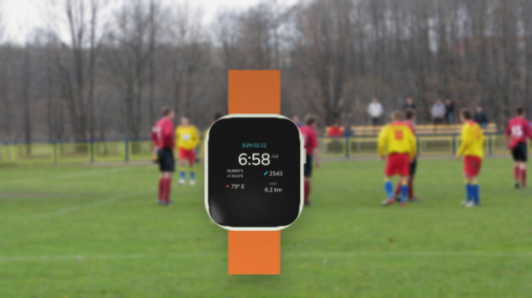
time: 6:58
